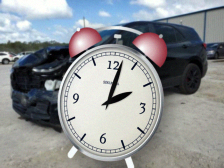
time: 2:02
